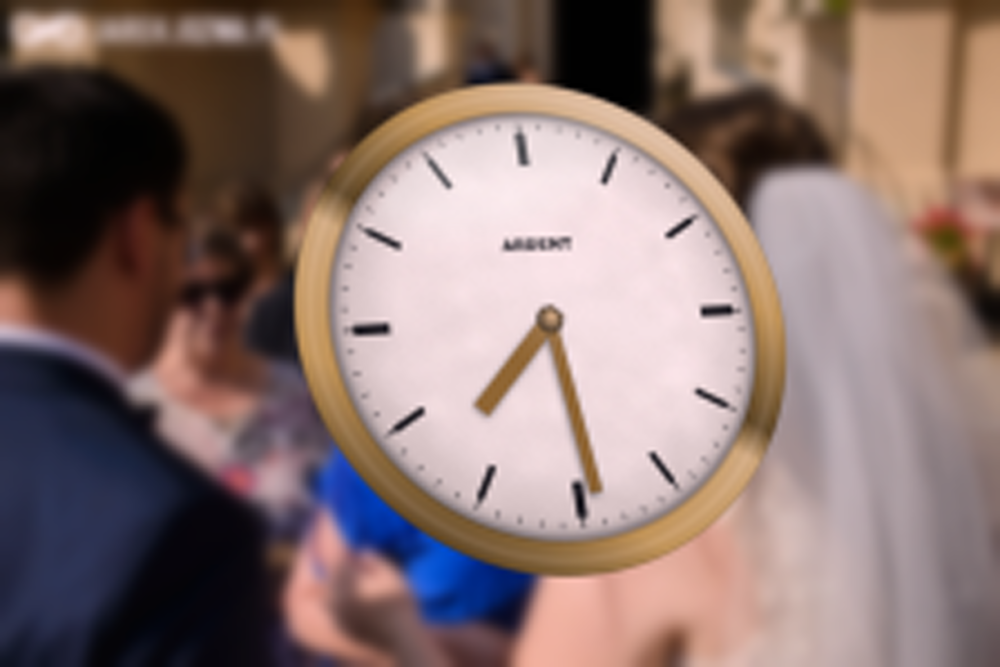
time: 7:29
